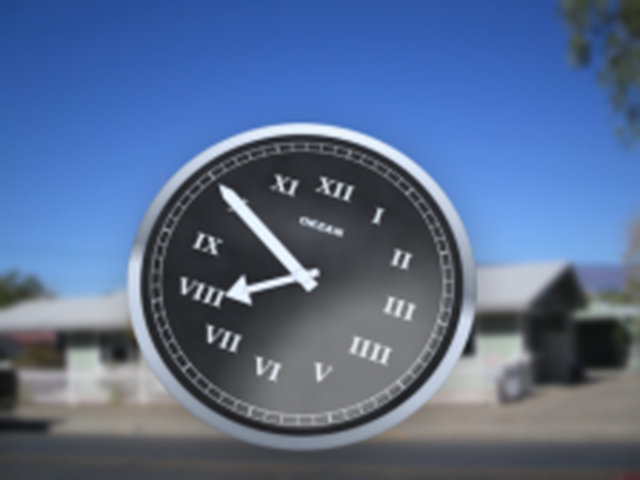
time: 7:50
